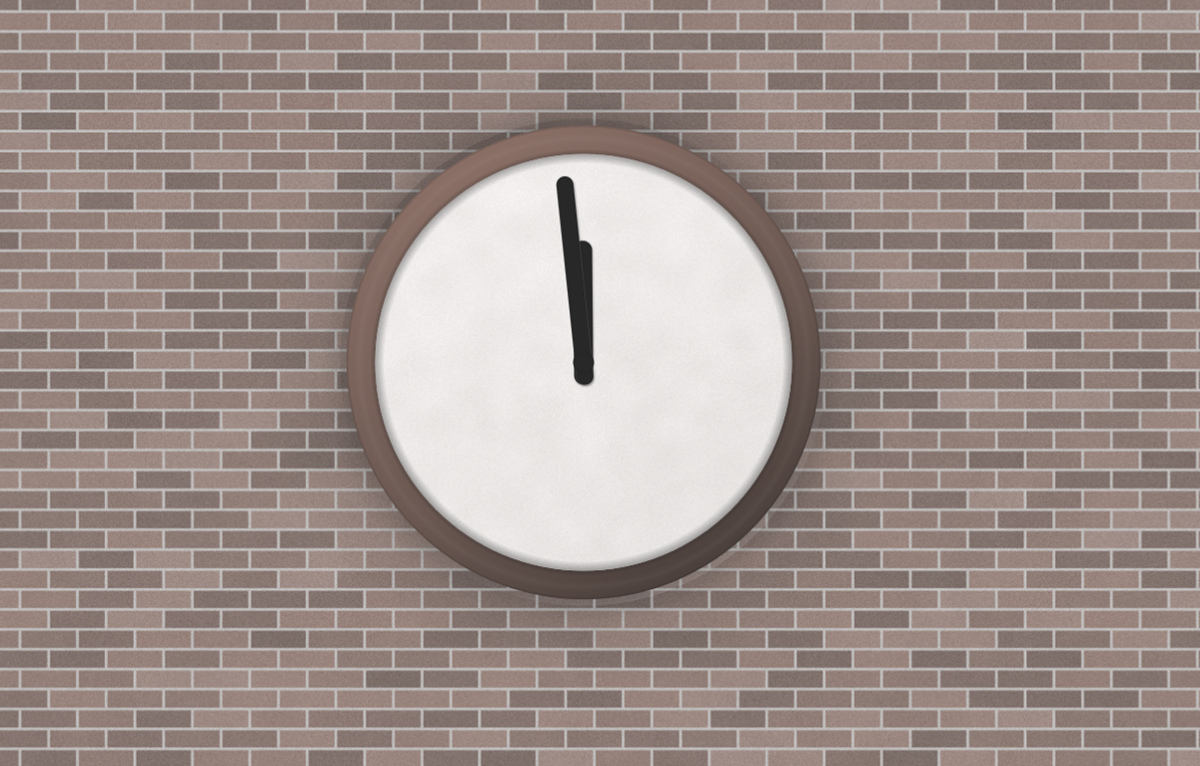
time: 11:59
